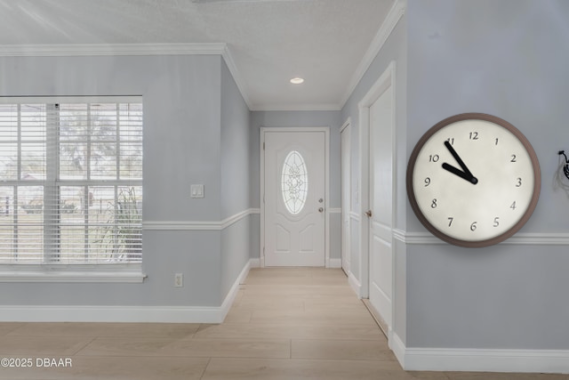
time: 9:54
